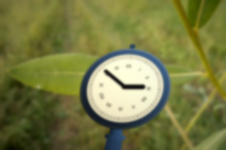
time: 2:51
